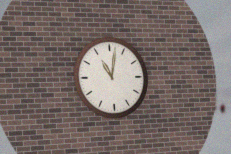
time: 11:02
